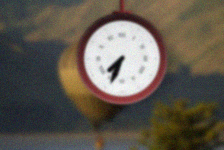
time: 7:34
